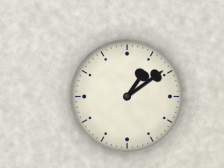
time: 1:09
